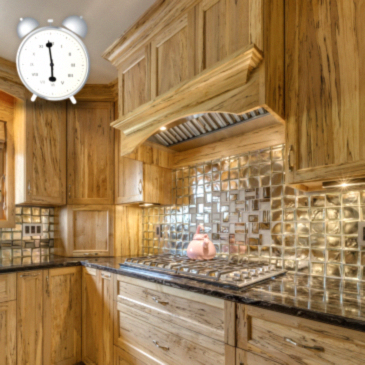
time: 5:59
